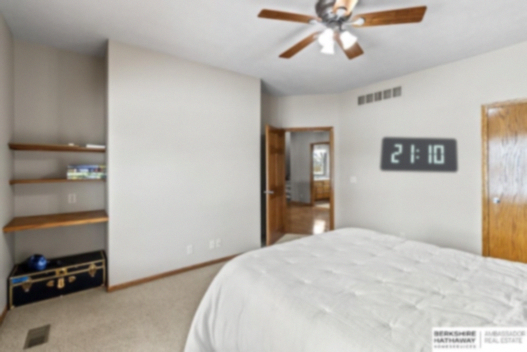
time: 21:10
